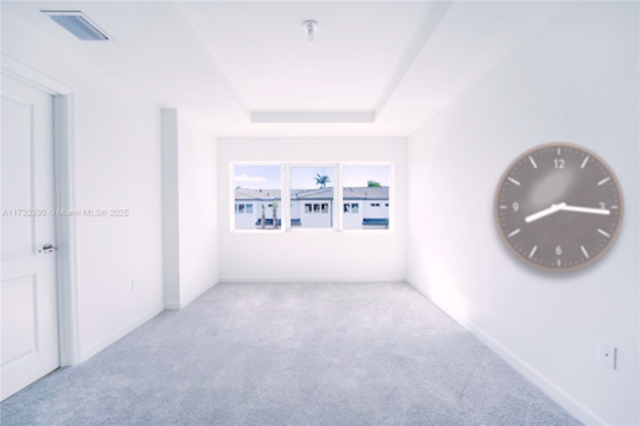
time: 8:16
